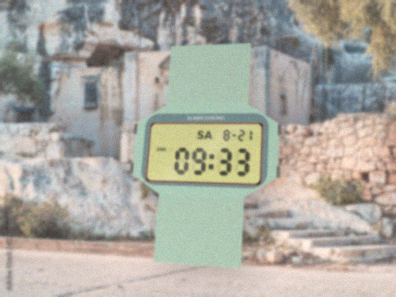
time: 9:33
